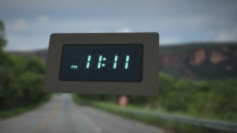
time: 11:11
